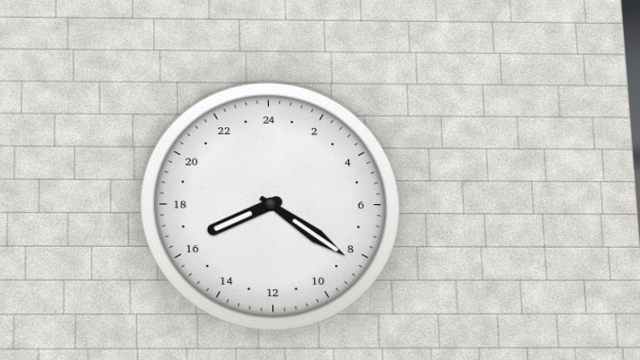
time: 16:21
